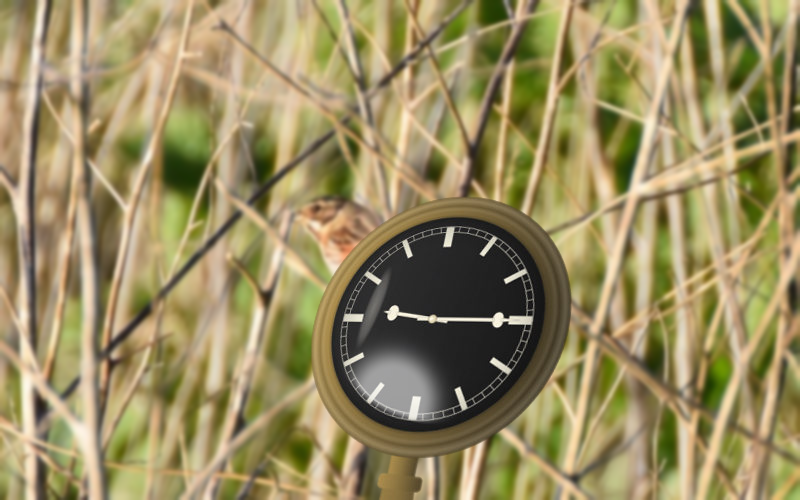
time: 9:15
